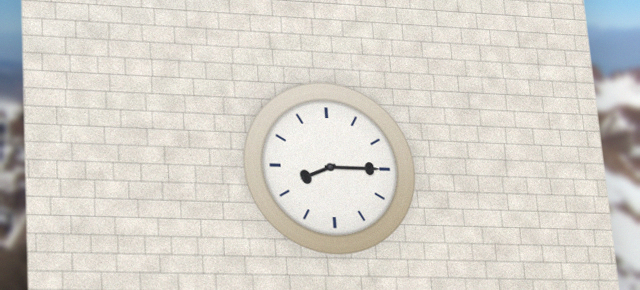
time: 8:15
